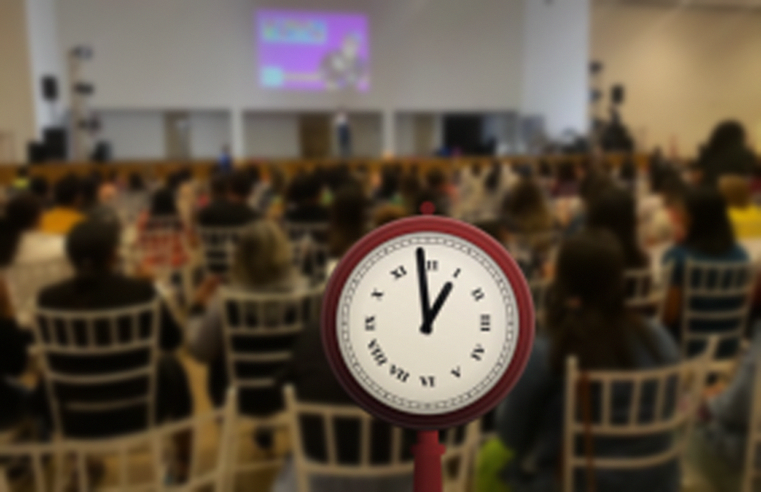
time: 12:59
